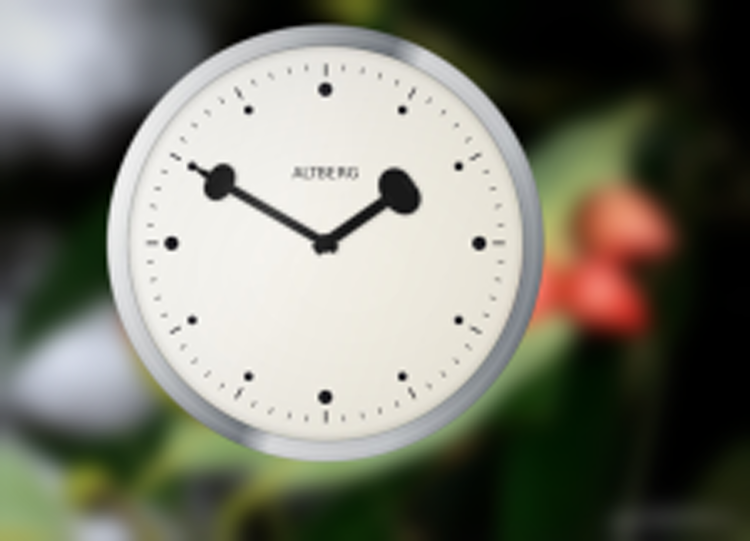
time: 1:50
